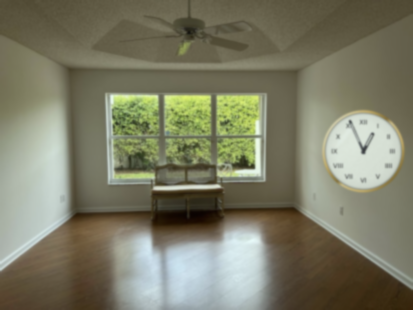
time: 12:56
